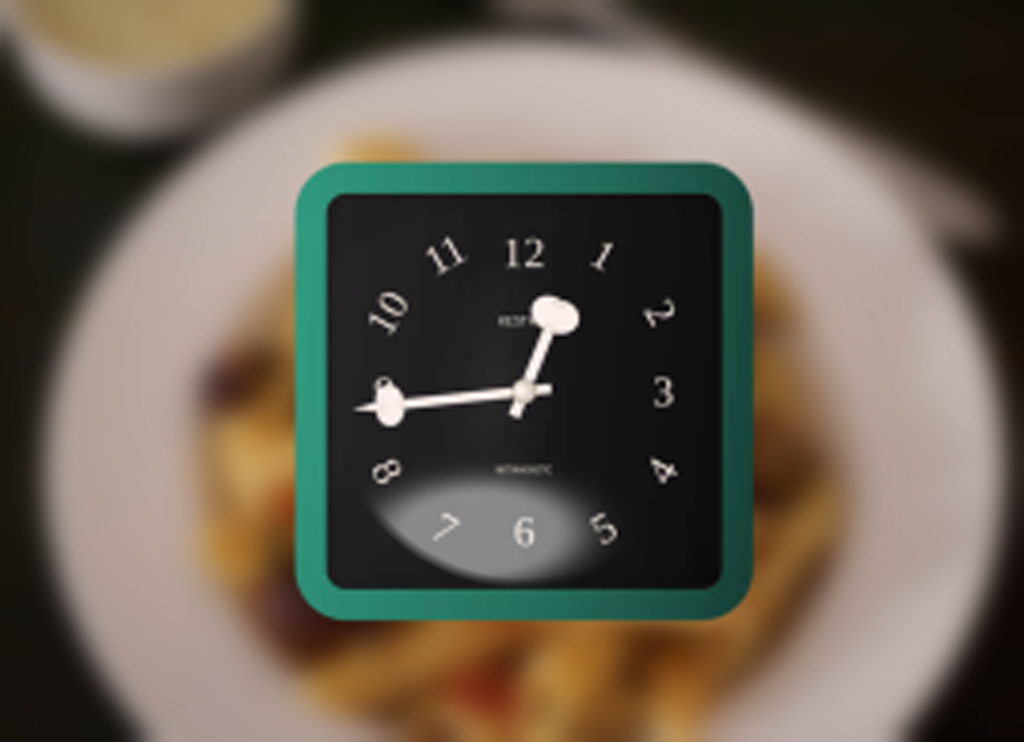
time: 12:44
